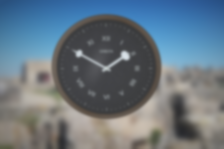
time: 1:50
